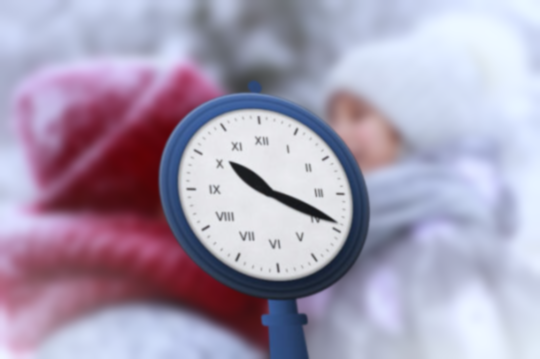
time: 10:19
